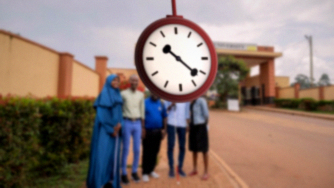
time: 10:22
